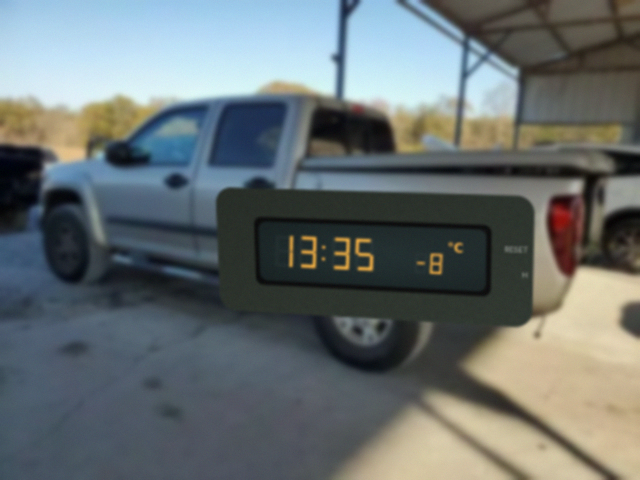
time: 13:35
